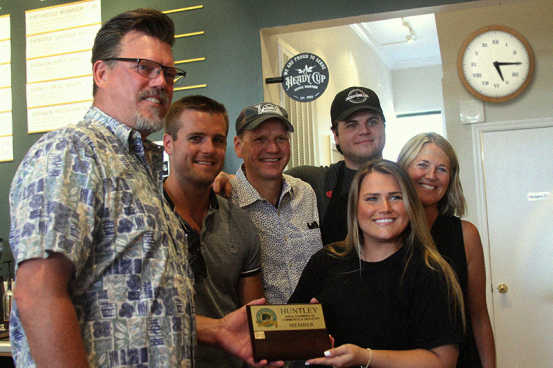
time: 5:15
